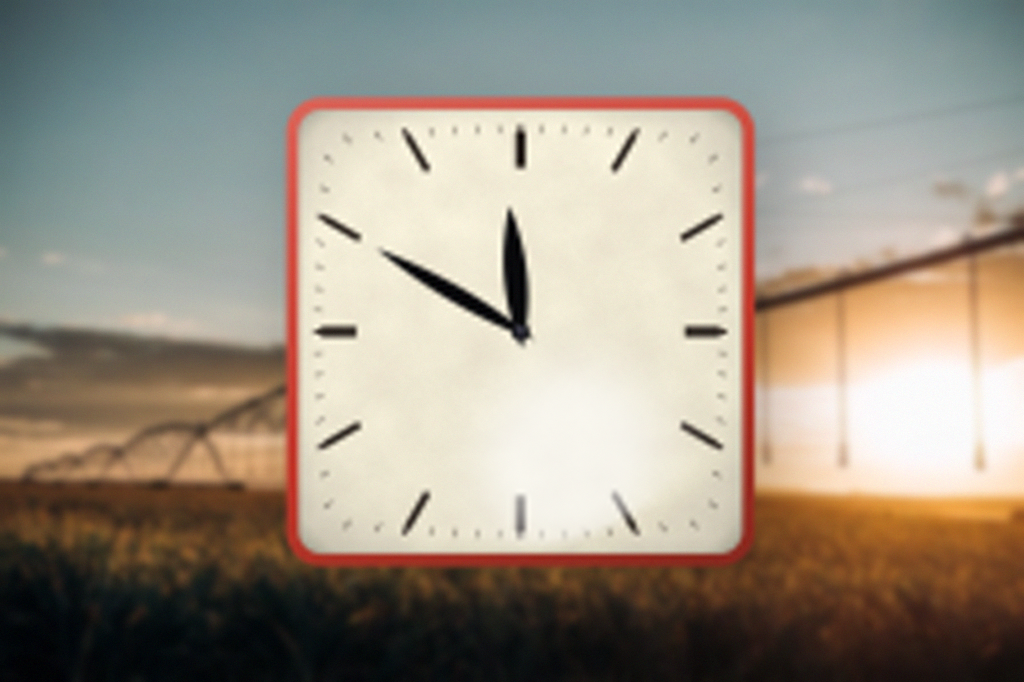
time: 11:50
